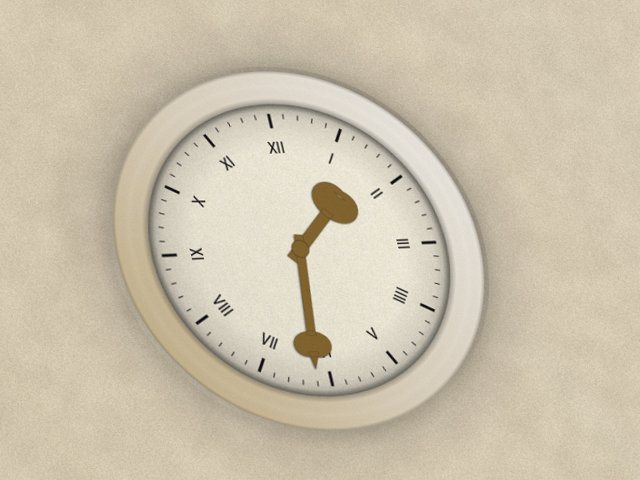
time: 1:31
